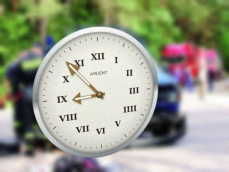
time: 8:53
